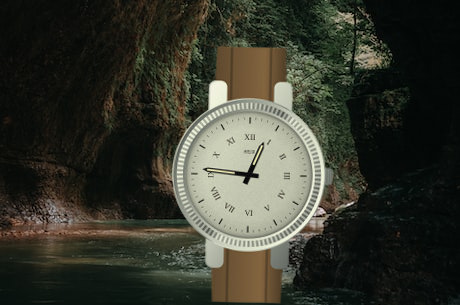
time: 12:46
